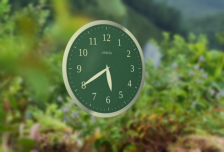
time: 5:40
